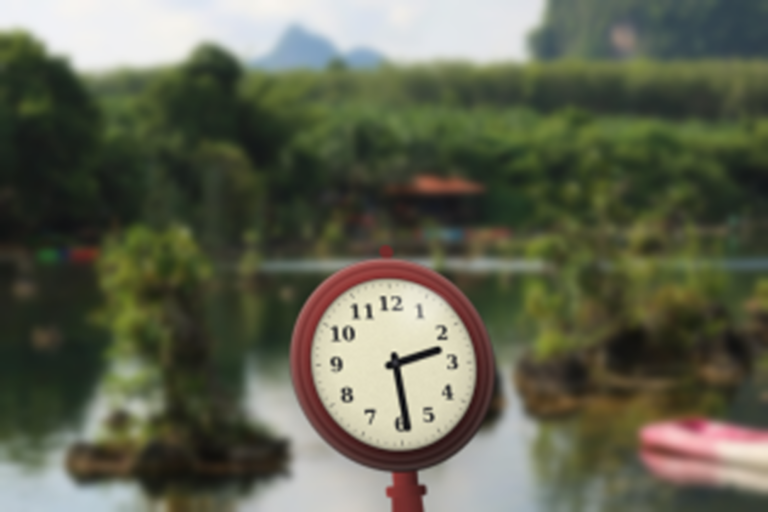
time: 2:29
